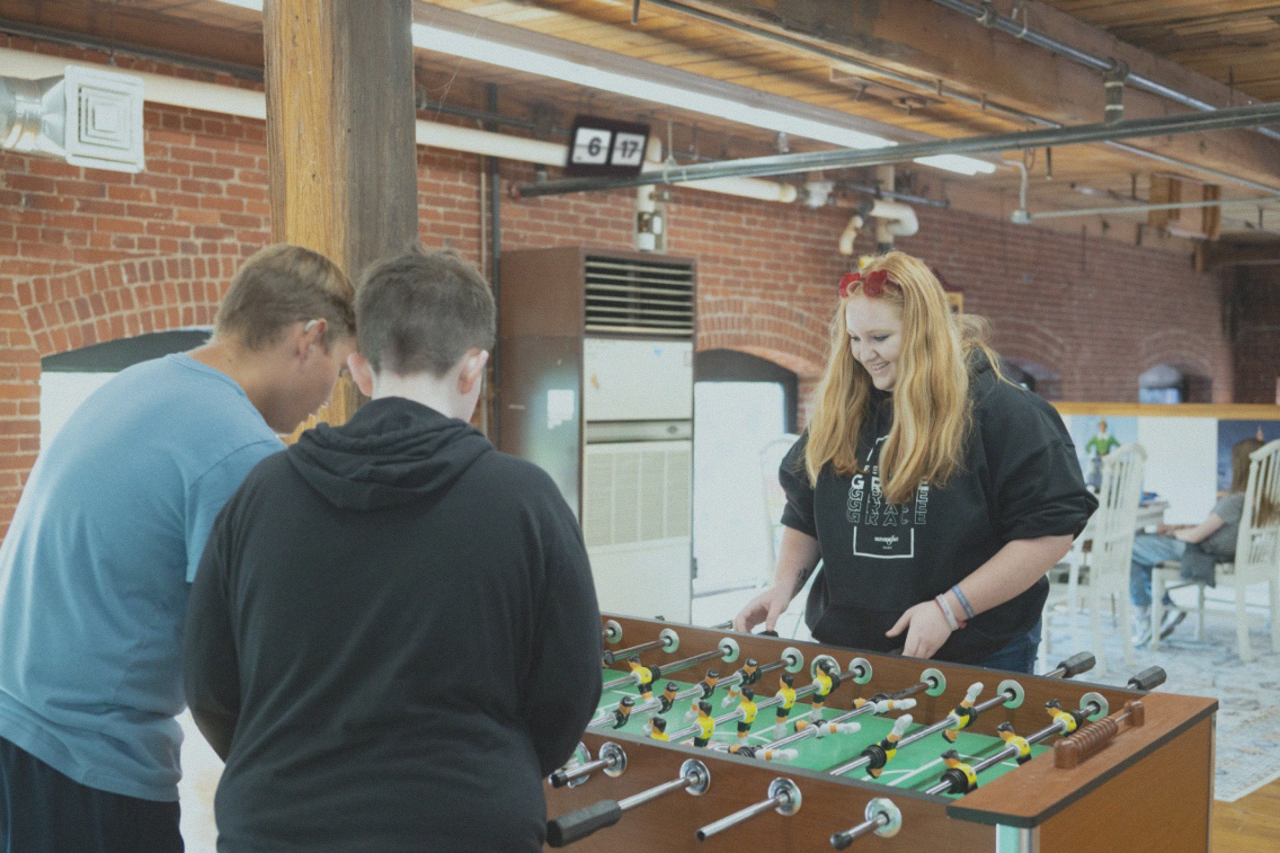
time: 6:17
